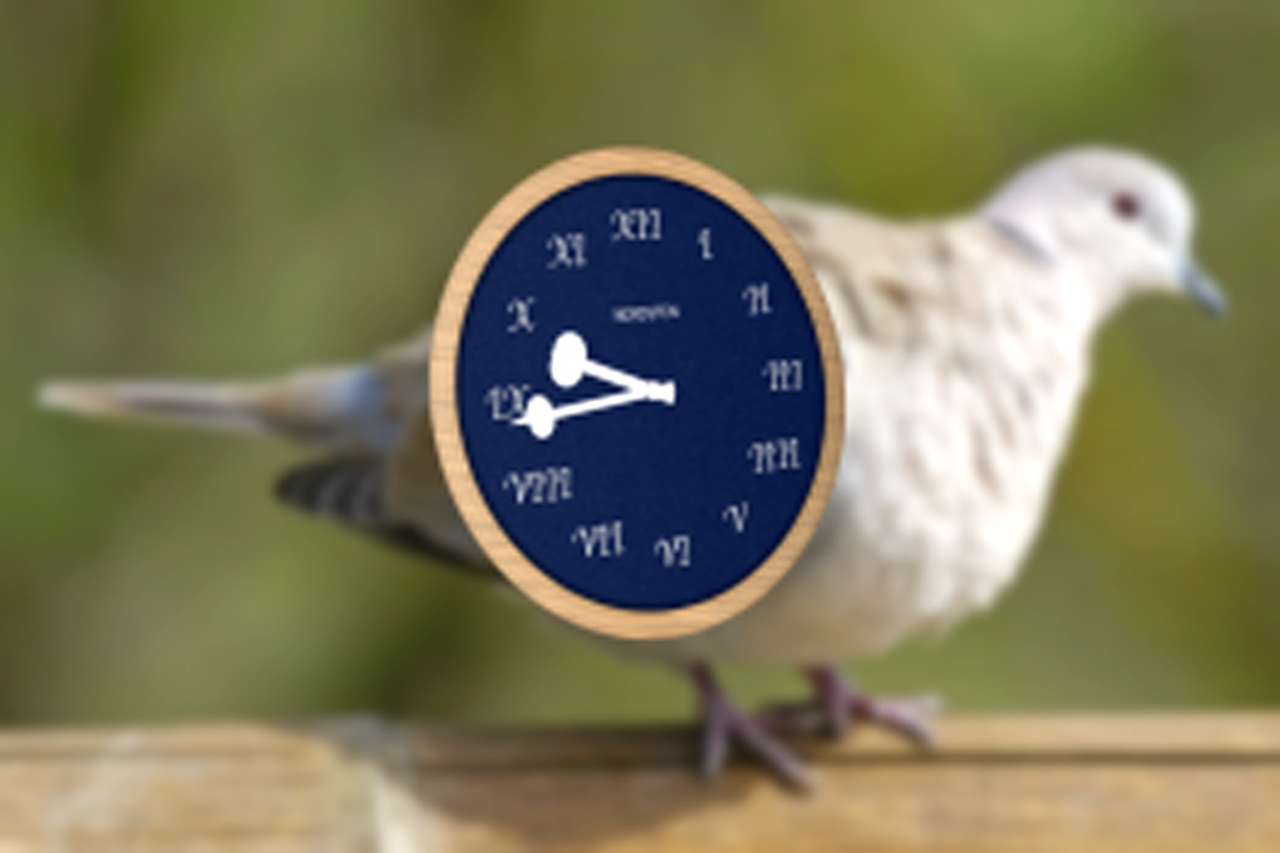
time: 9:44
